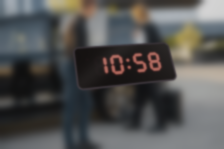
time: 10:58
